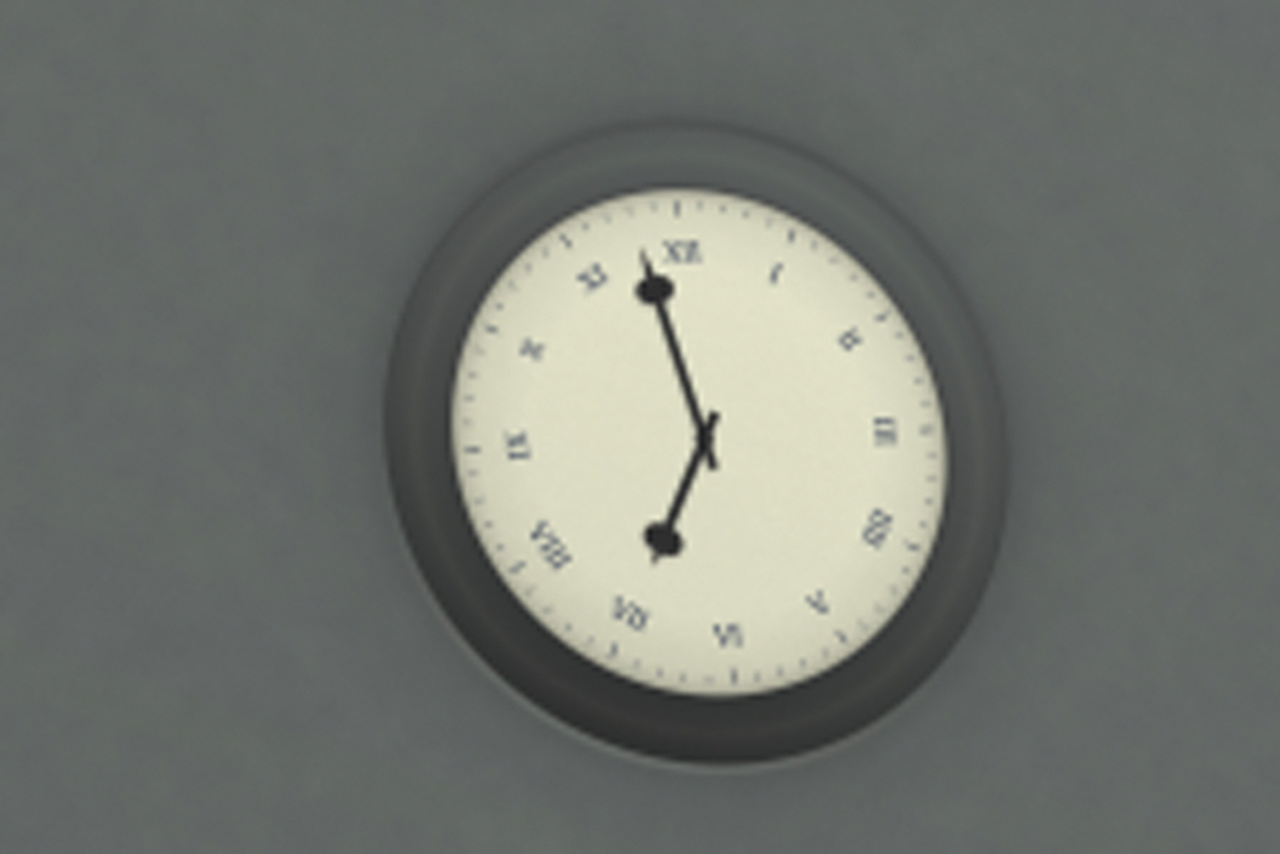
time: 6:58
